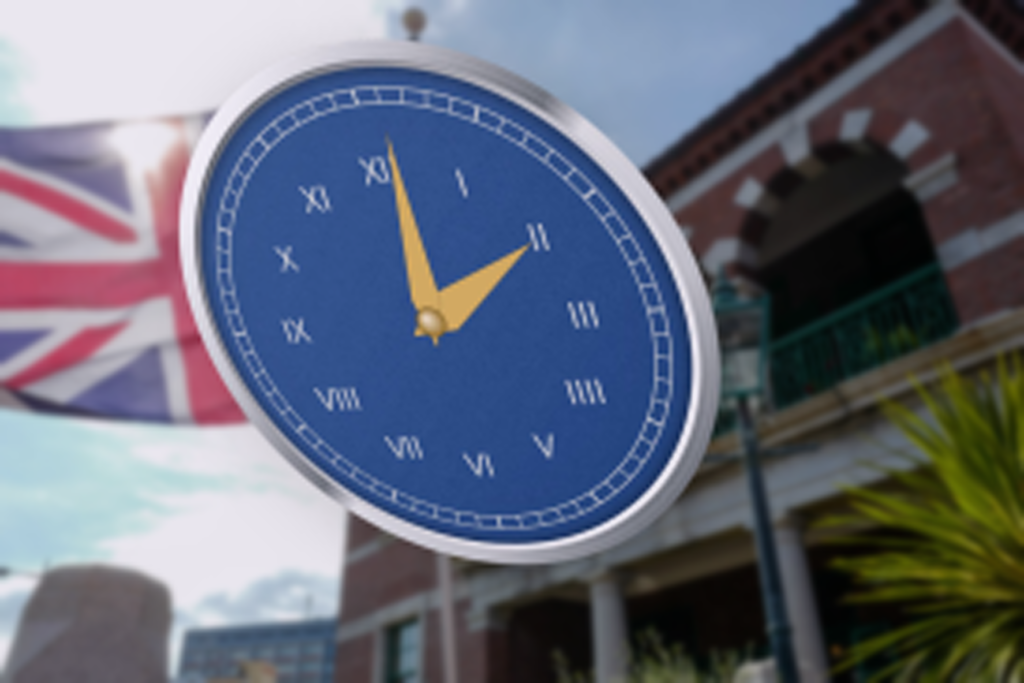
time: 2:01
